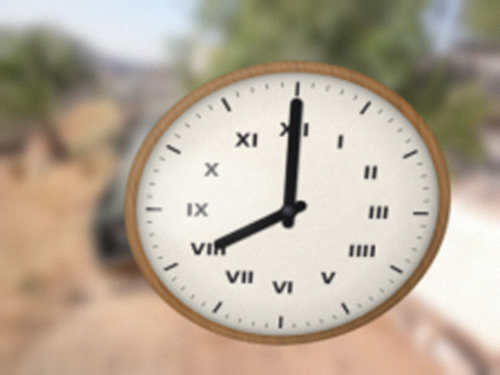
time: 8:00
